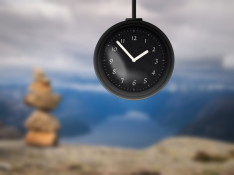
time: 1:53
